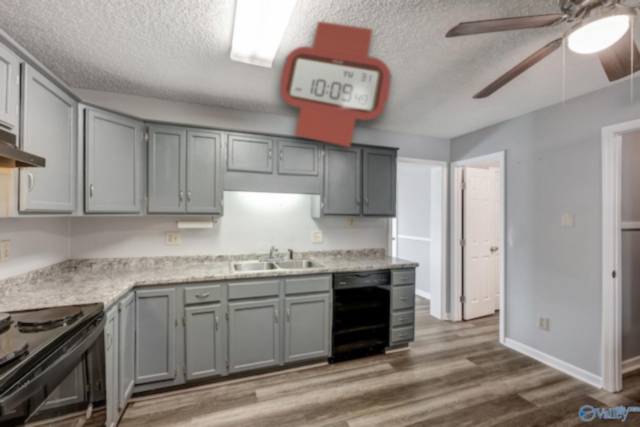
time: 10:09
